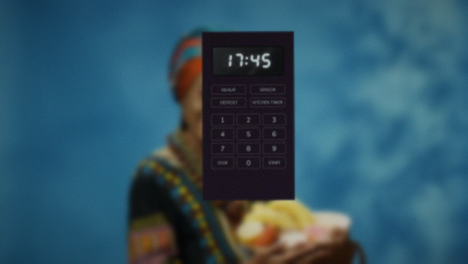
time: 17:45
